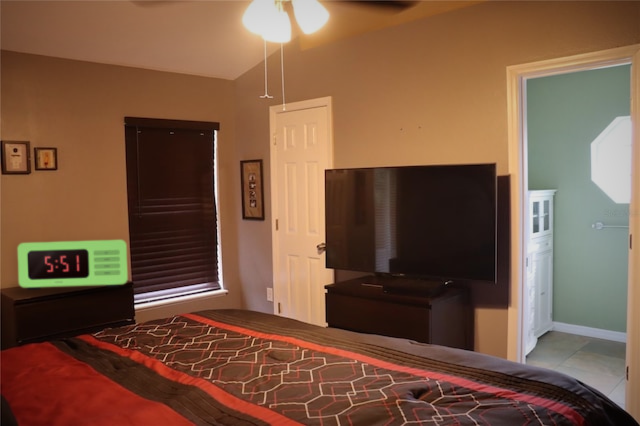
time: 5:51
